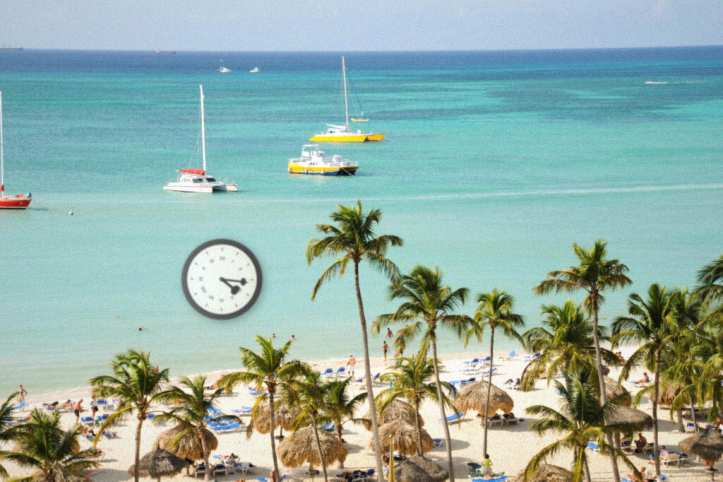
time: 4:16
